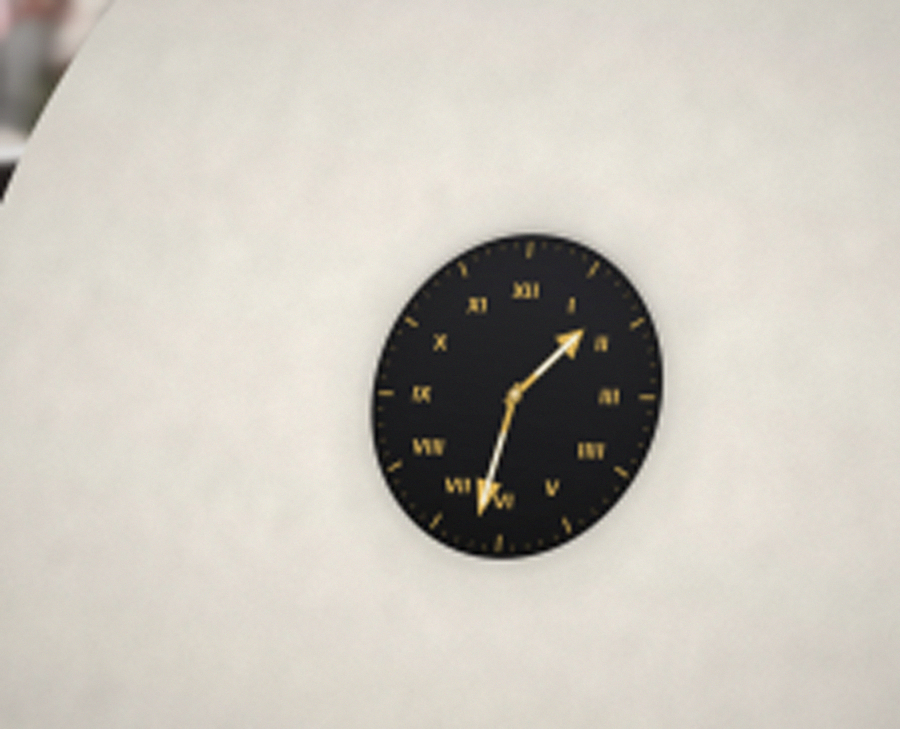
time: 1:32
